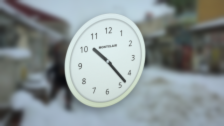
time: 10:23
